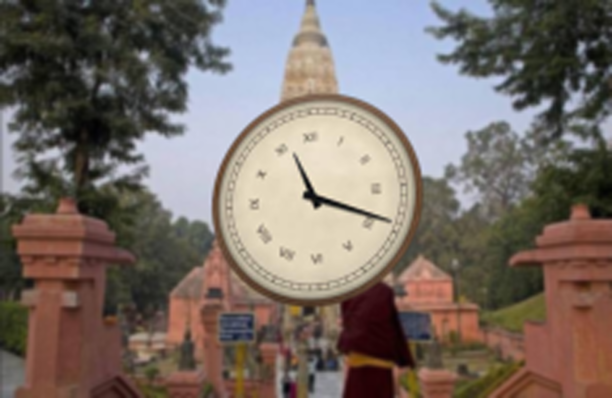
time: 11:19
